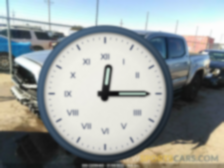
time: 12:15
